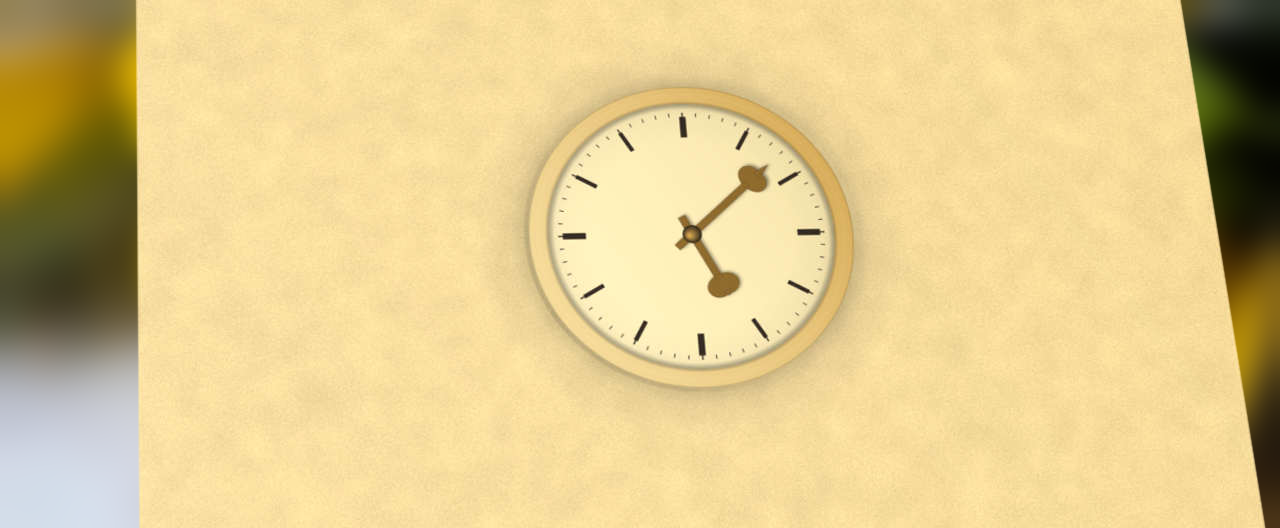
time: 5:08
